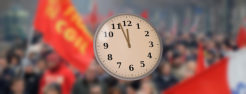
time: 11:57
